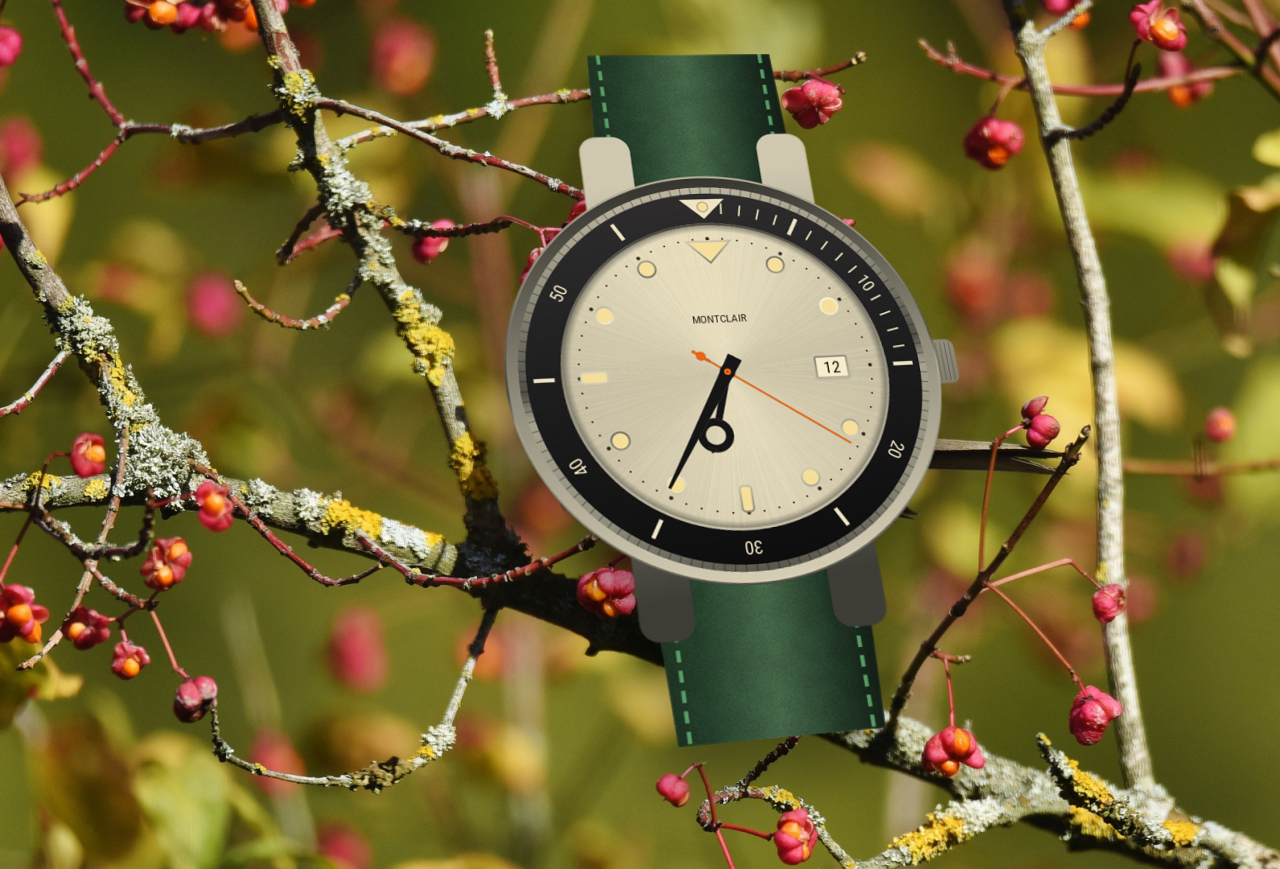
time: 6:35:21
